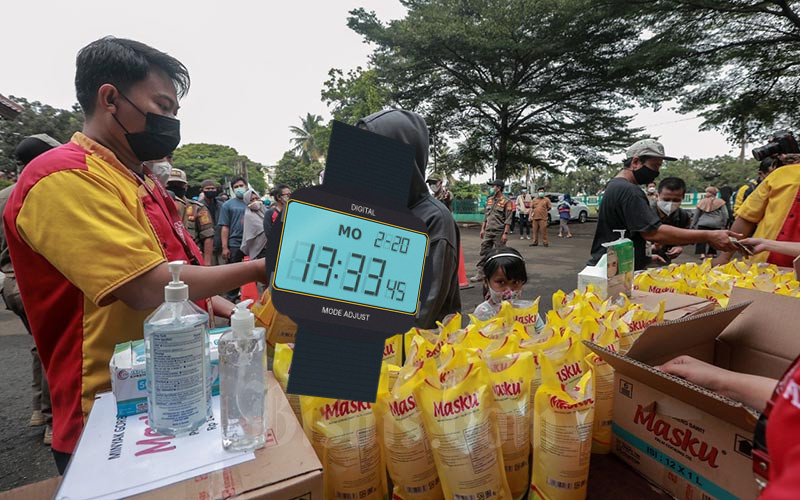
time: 13:33:45
